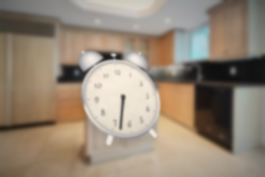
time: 6:33
